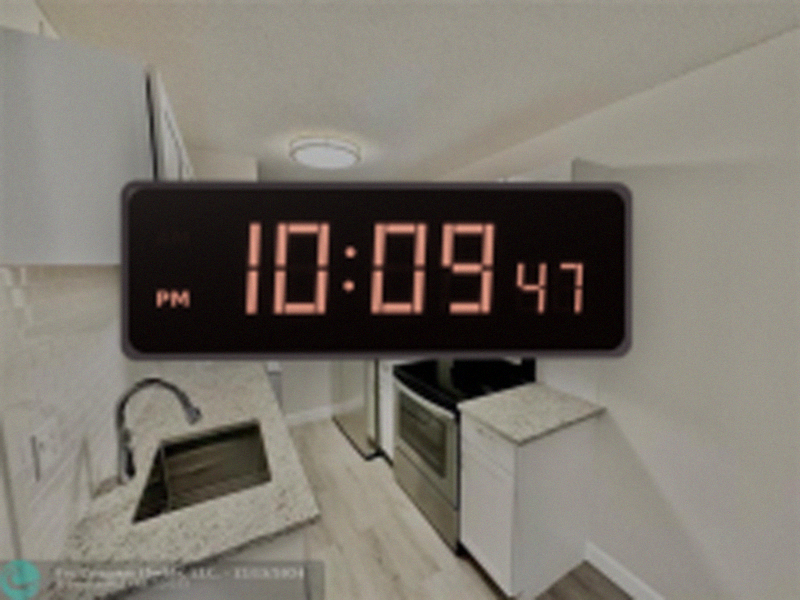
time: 10:09:47
